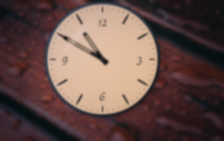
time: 10:50
